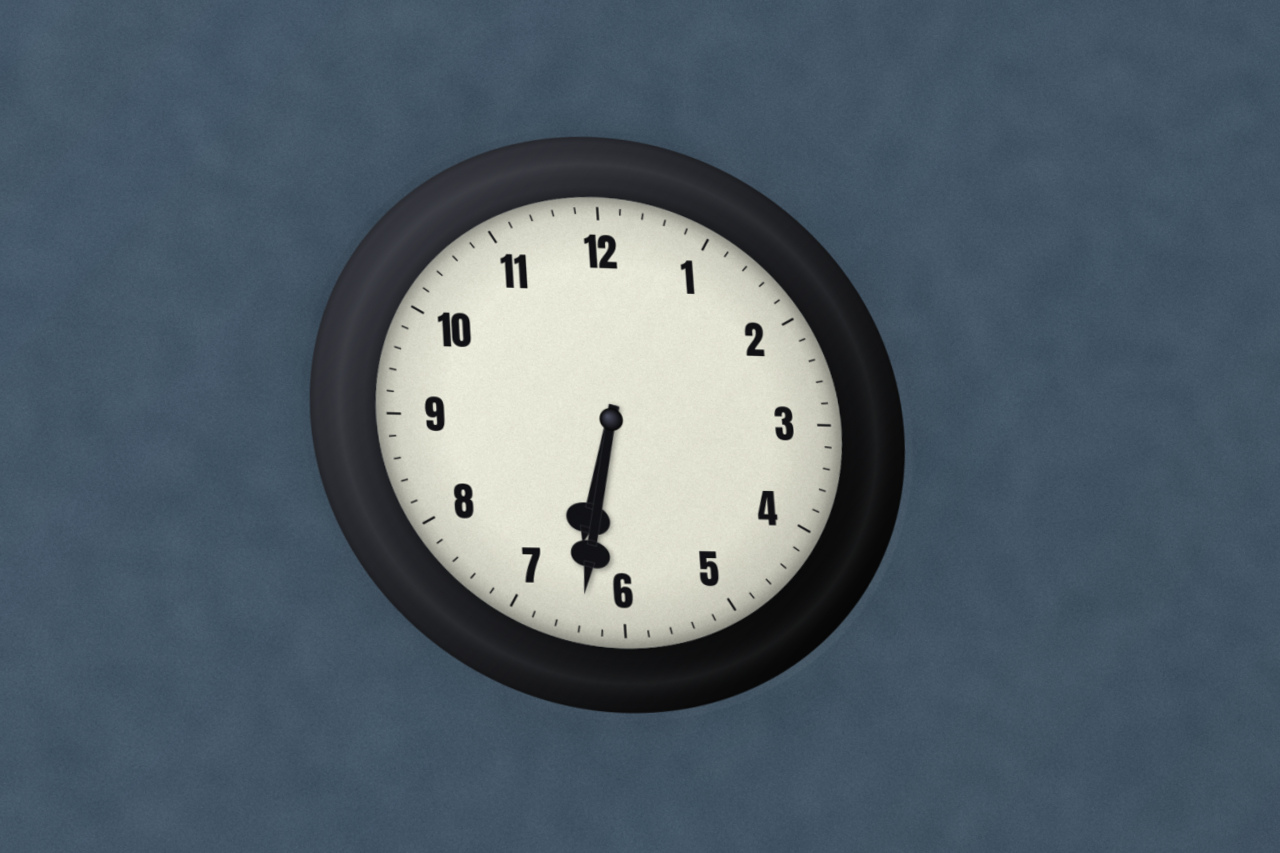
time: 6:32
